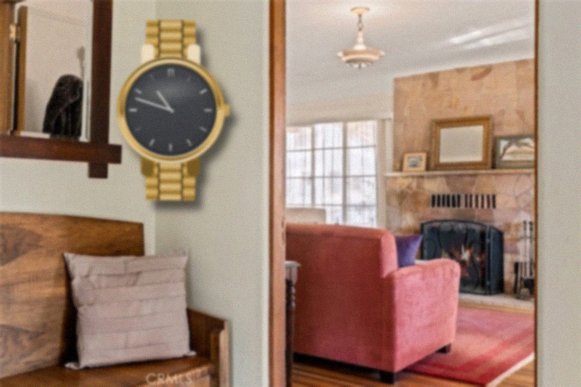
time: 10:48
